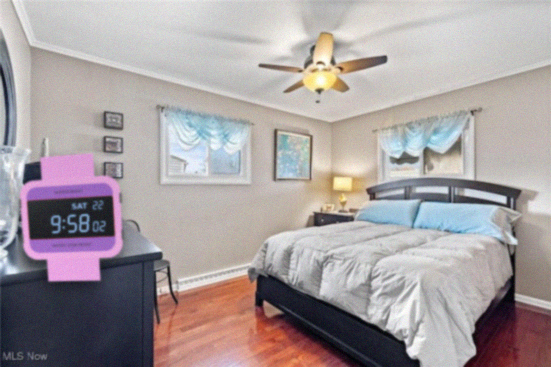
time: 9:58
